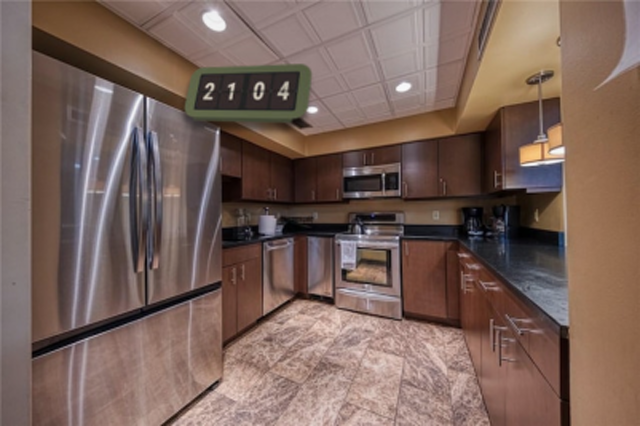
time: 21:04
